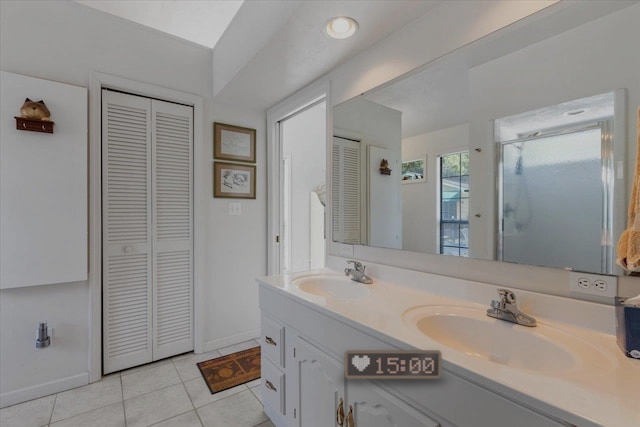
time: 15:00
